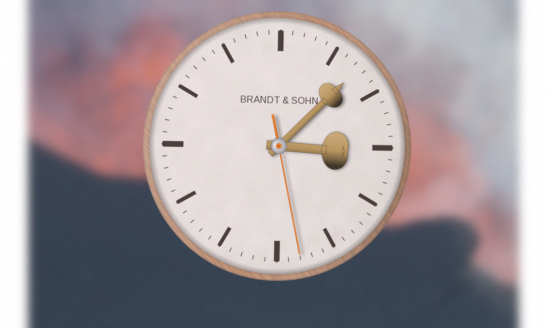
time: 3:07:28
